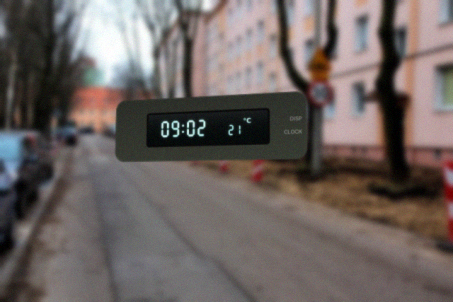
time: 9:02
